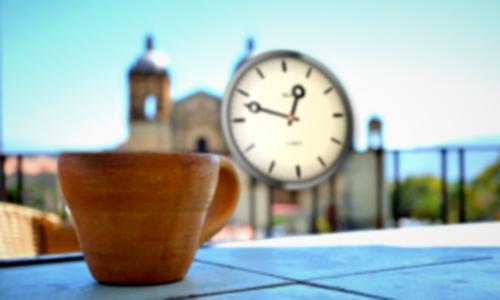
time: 12:48
